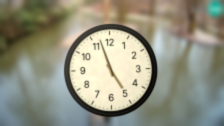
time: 4:57
